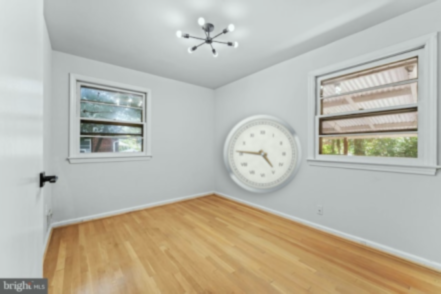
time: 4:46
